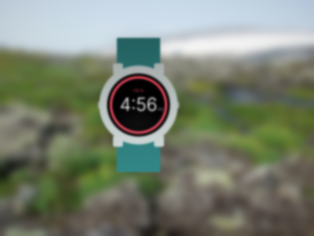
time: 4:56
